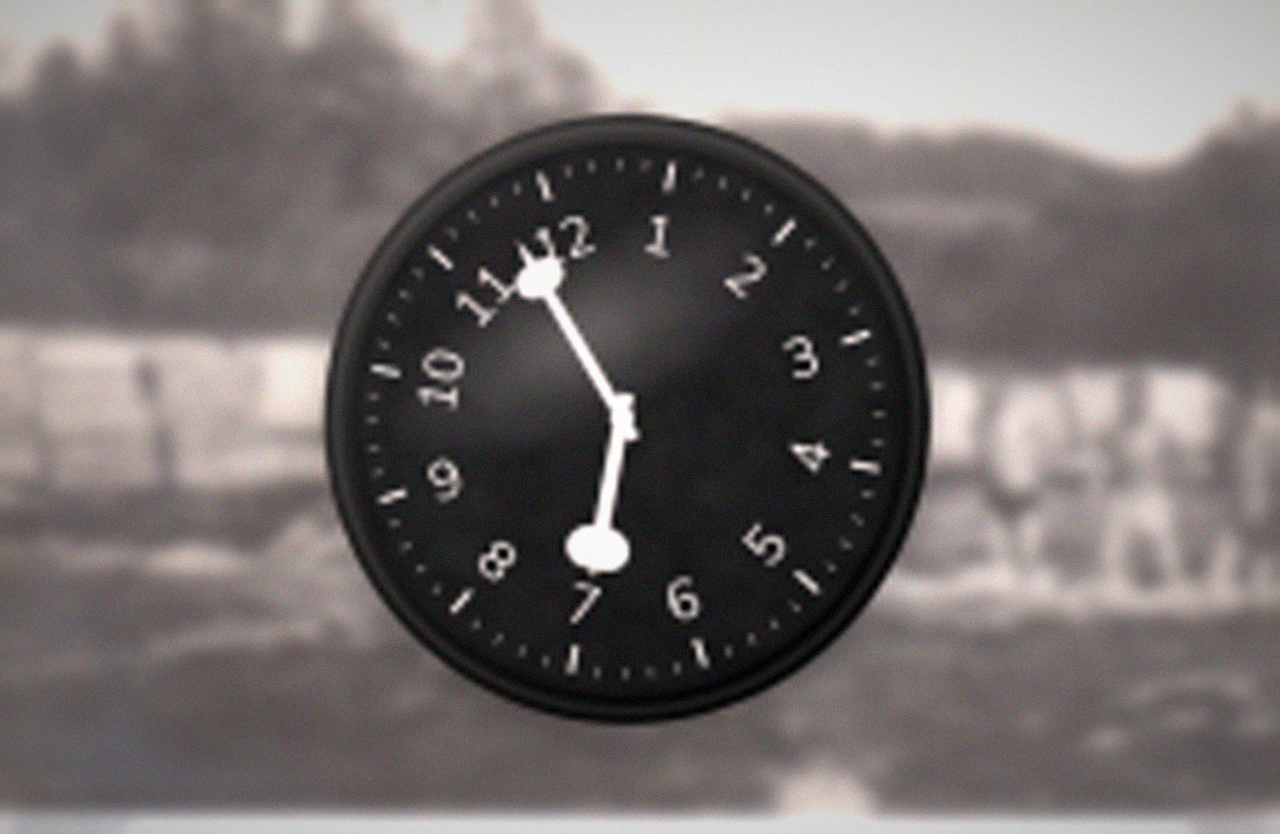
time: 6:58
